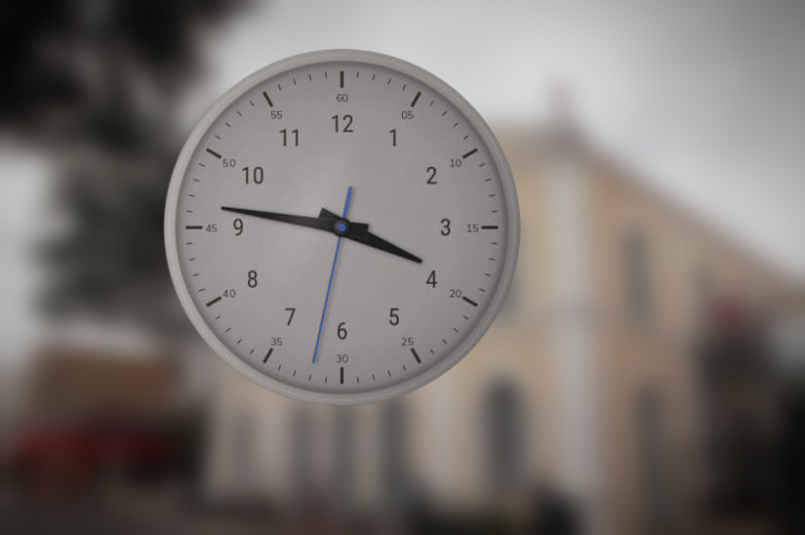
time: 3:46:32
